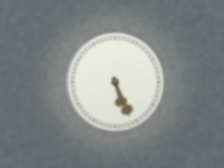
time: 5:26
